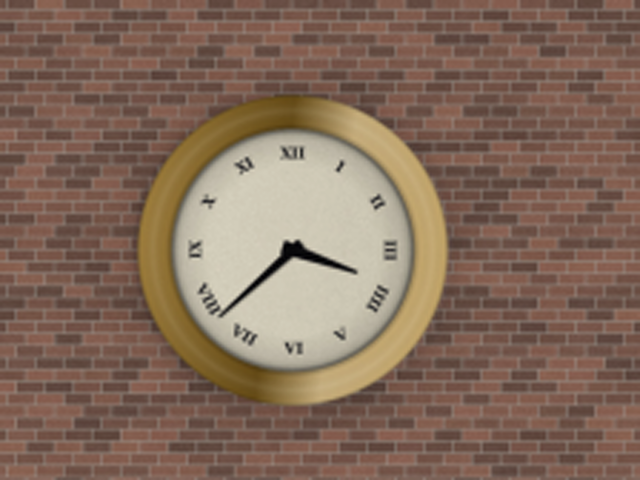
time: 3:38
